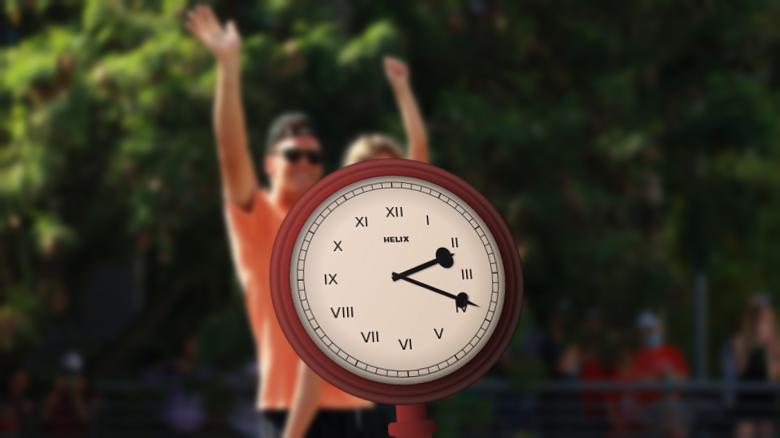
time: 2:19
